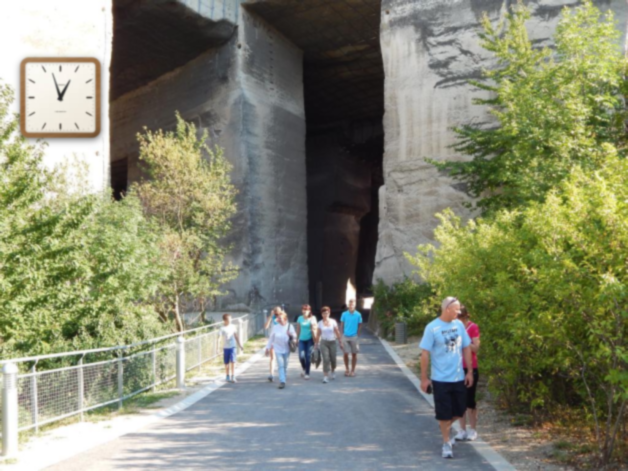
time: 12:57
